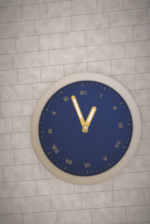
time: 12:57
